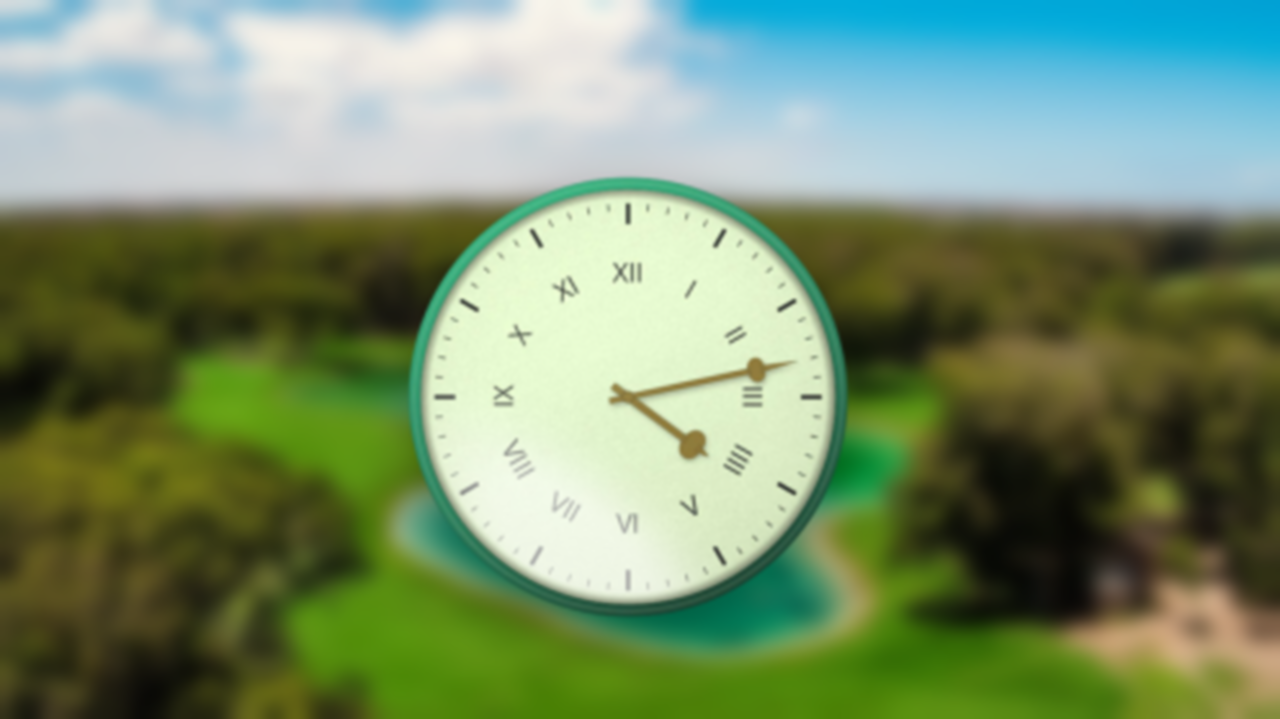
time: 4:13
